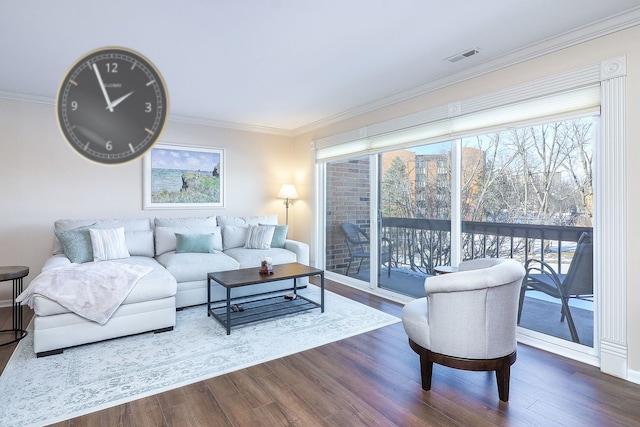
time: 1:56
